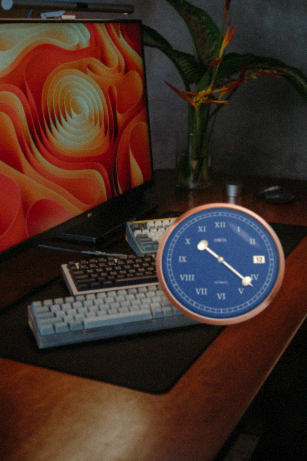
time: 10:22
